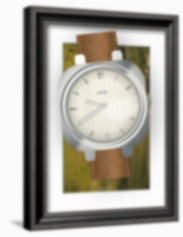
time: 9:40
